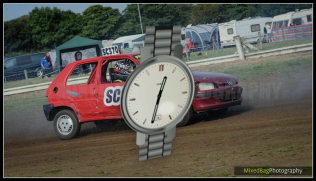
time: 12:32
